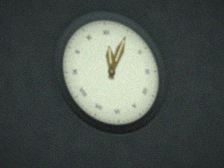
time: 12:05
